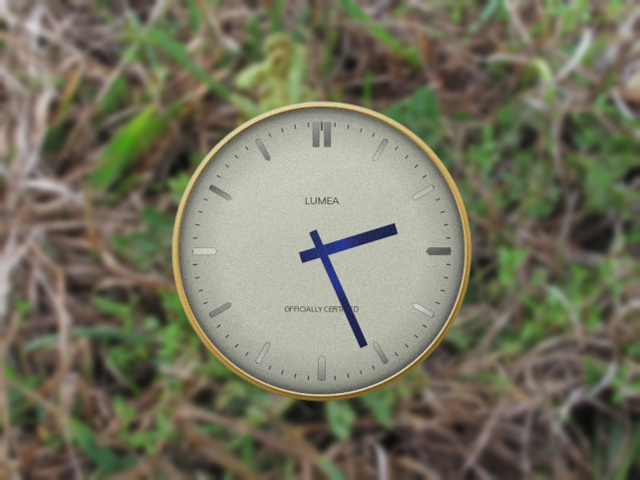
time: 2:26
